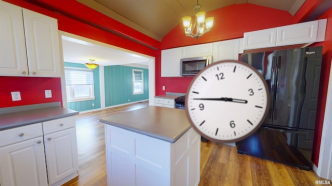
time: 3:48
